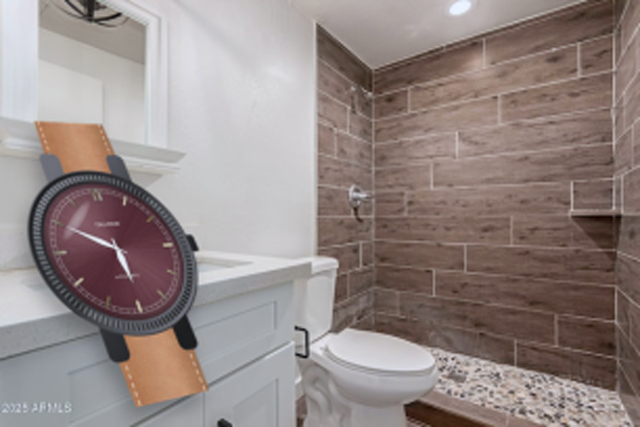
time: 5:50
